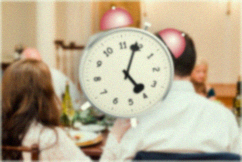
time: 3:59
